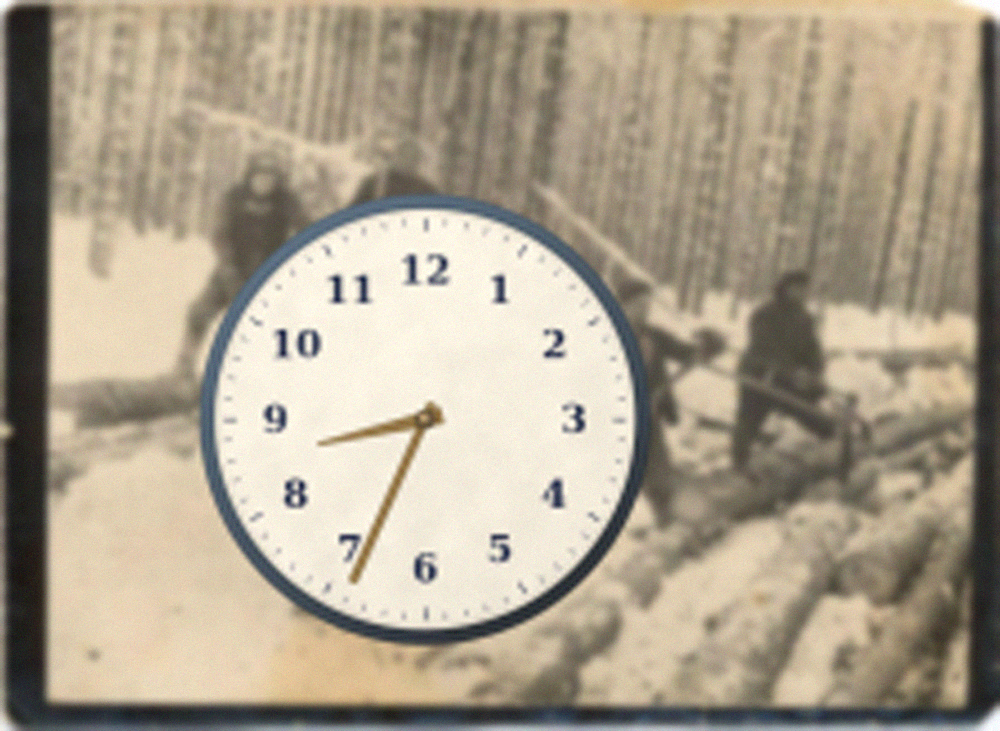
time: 8:34
